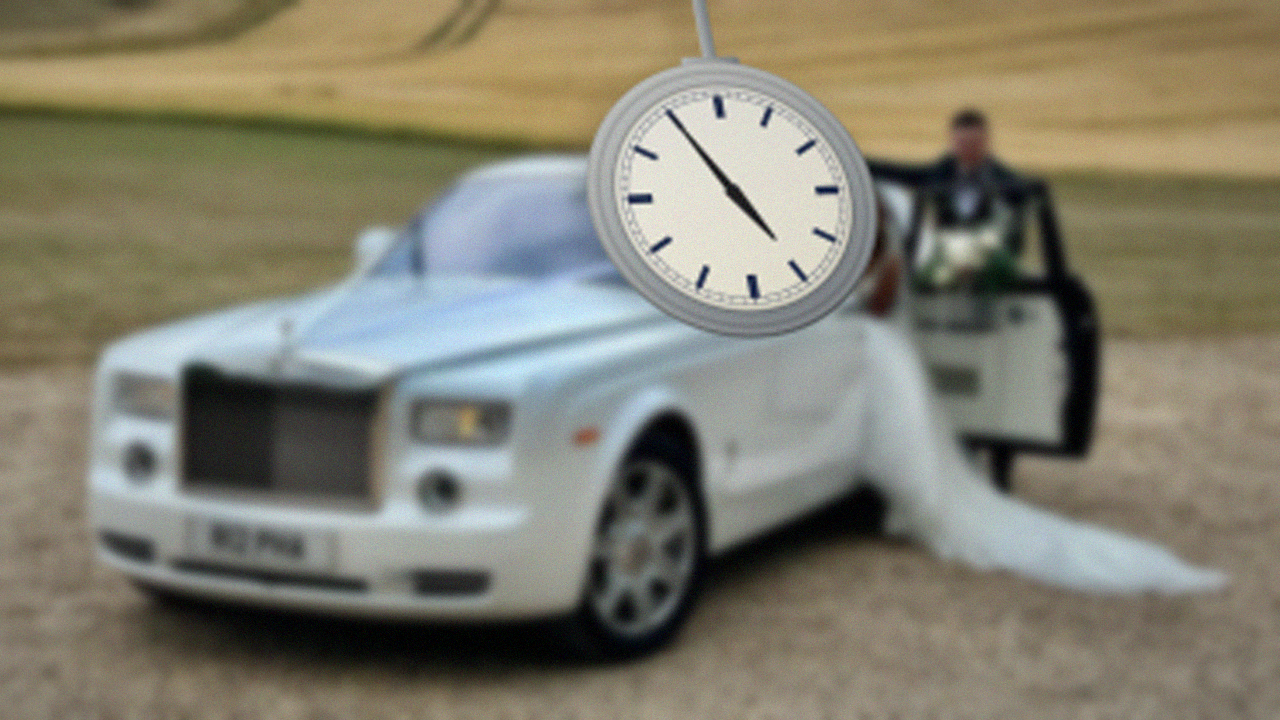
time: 4:55
